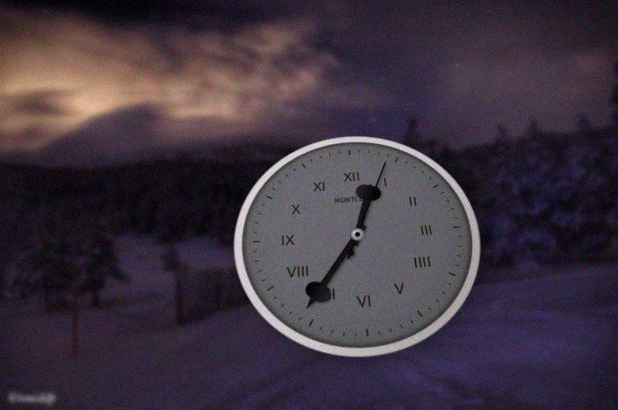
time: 12:36:04
